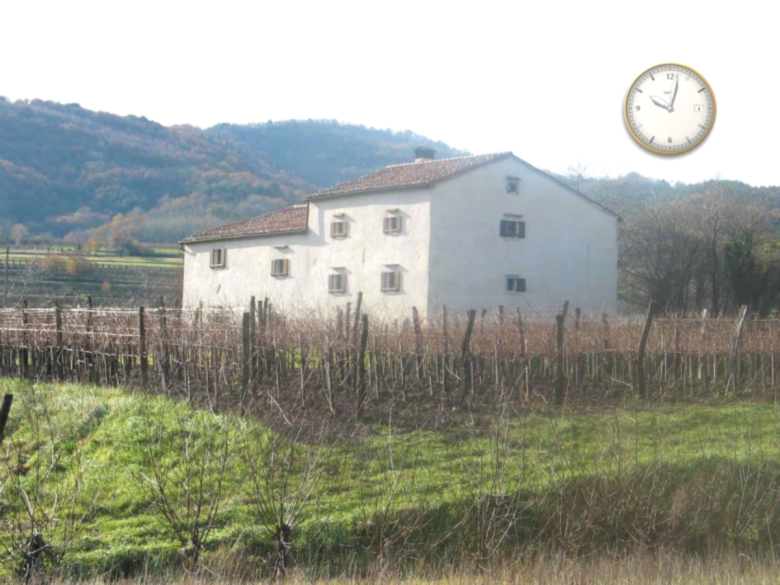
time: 10:02
